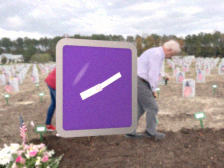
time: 8:10
